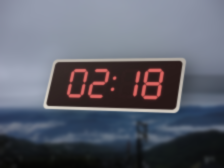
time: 2:18
